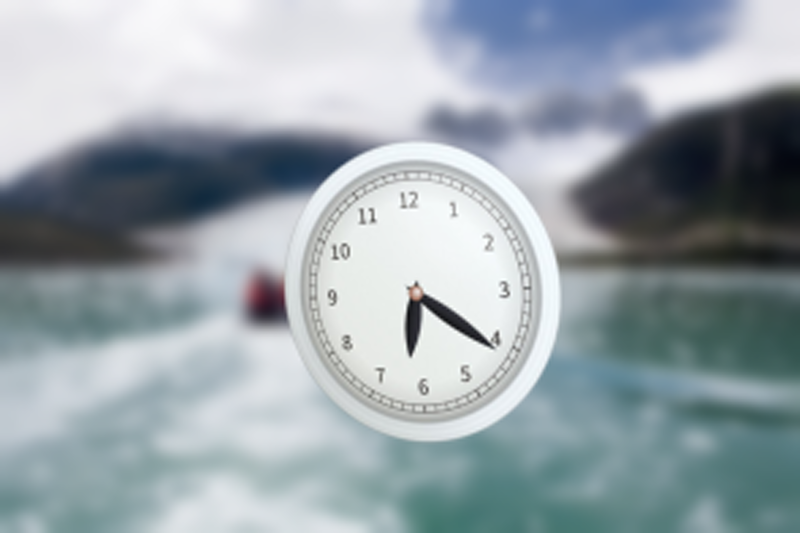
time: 6:21
